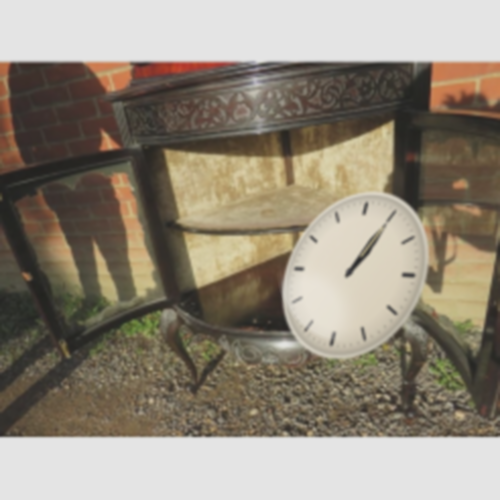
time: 1:05
